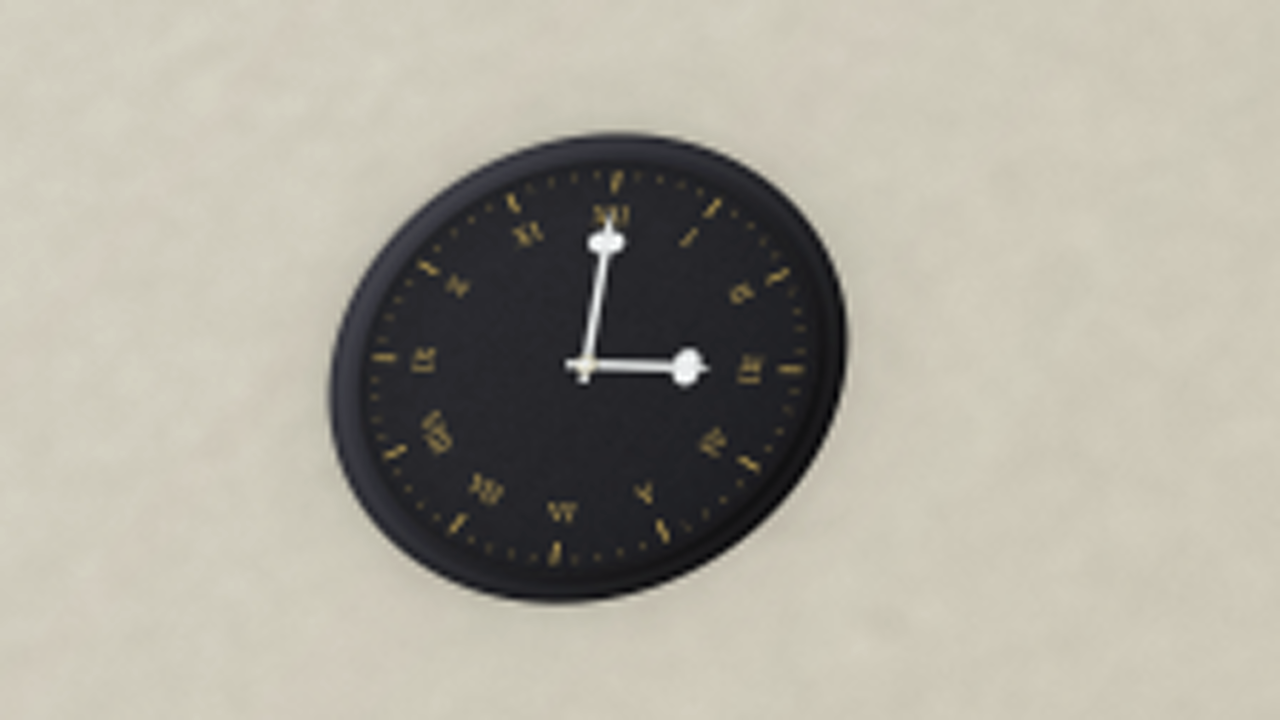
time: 3:00
